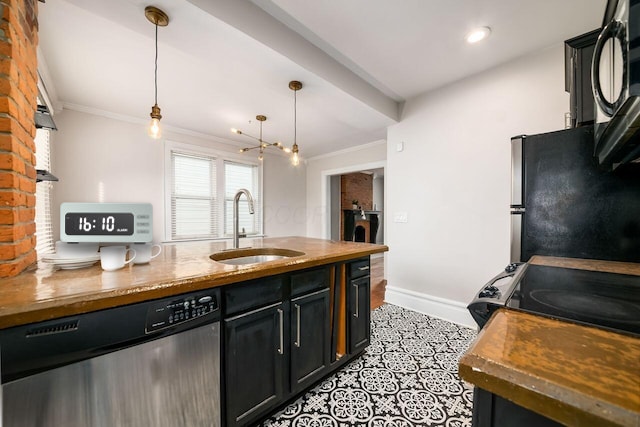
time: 16:10
